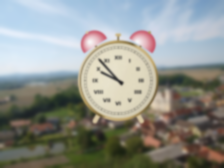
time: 9:53
